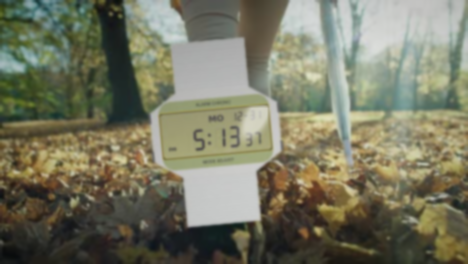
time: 5:13:37
